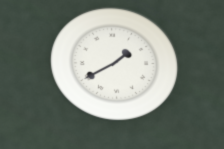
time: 1:40
